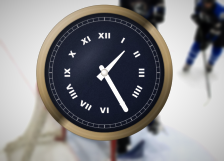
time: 1:25
